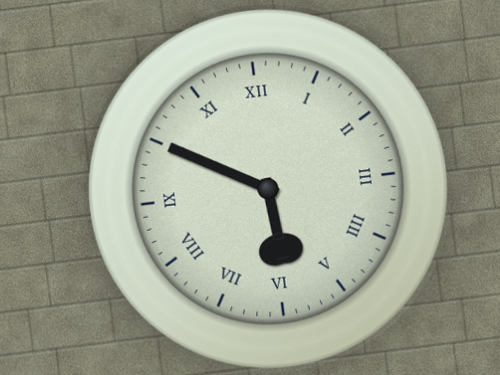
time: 5:50
